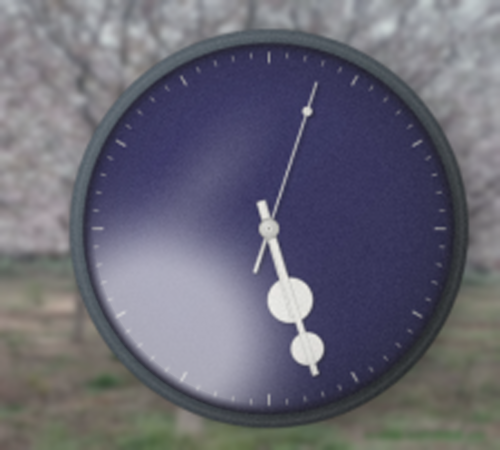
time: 5:27:03
